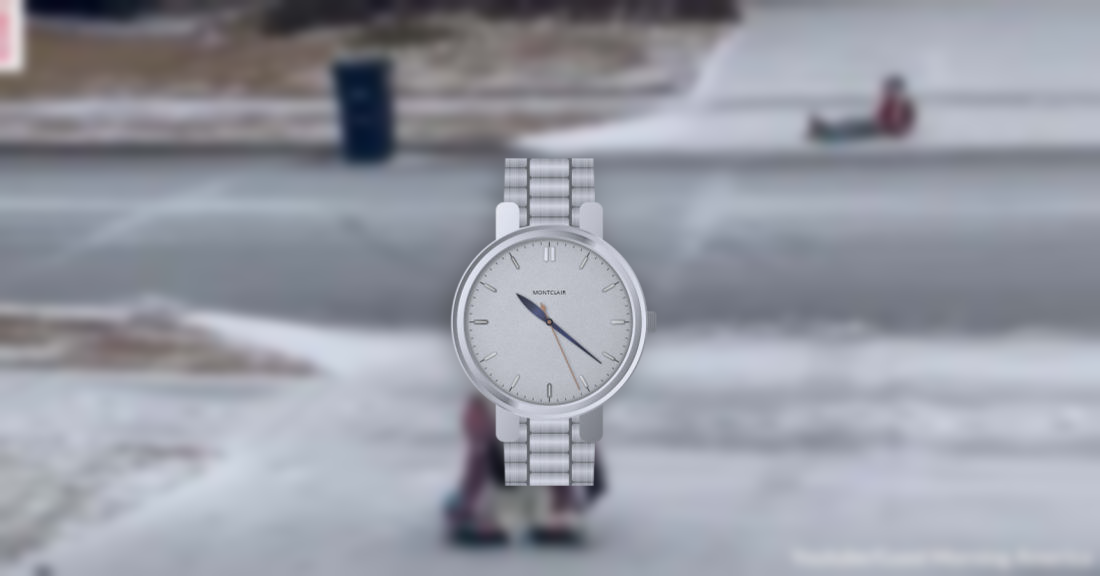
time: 10:21:26
